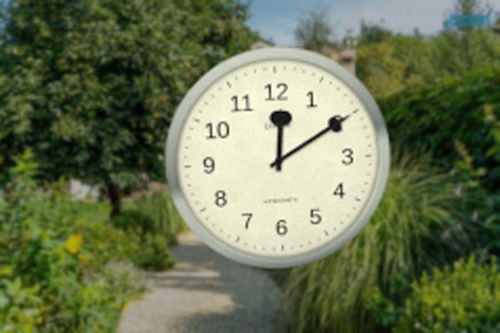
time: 12:10
